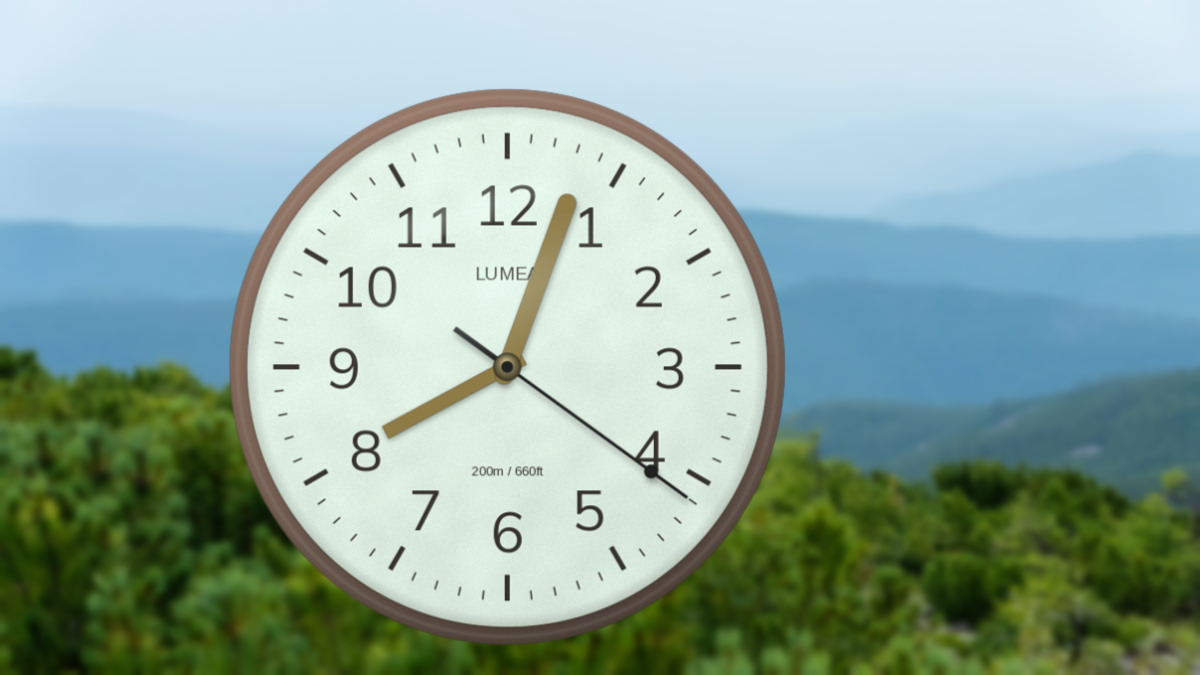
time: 8:03:21
